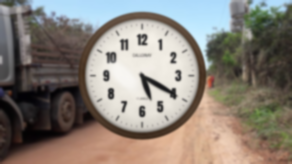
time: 5:20
